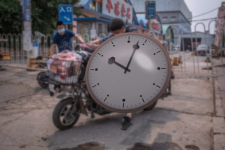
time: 10:03
